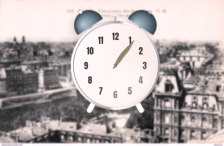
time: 1:06
